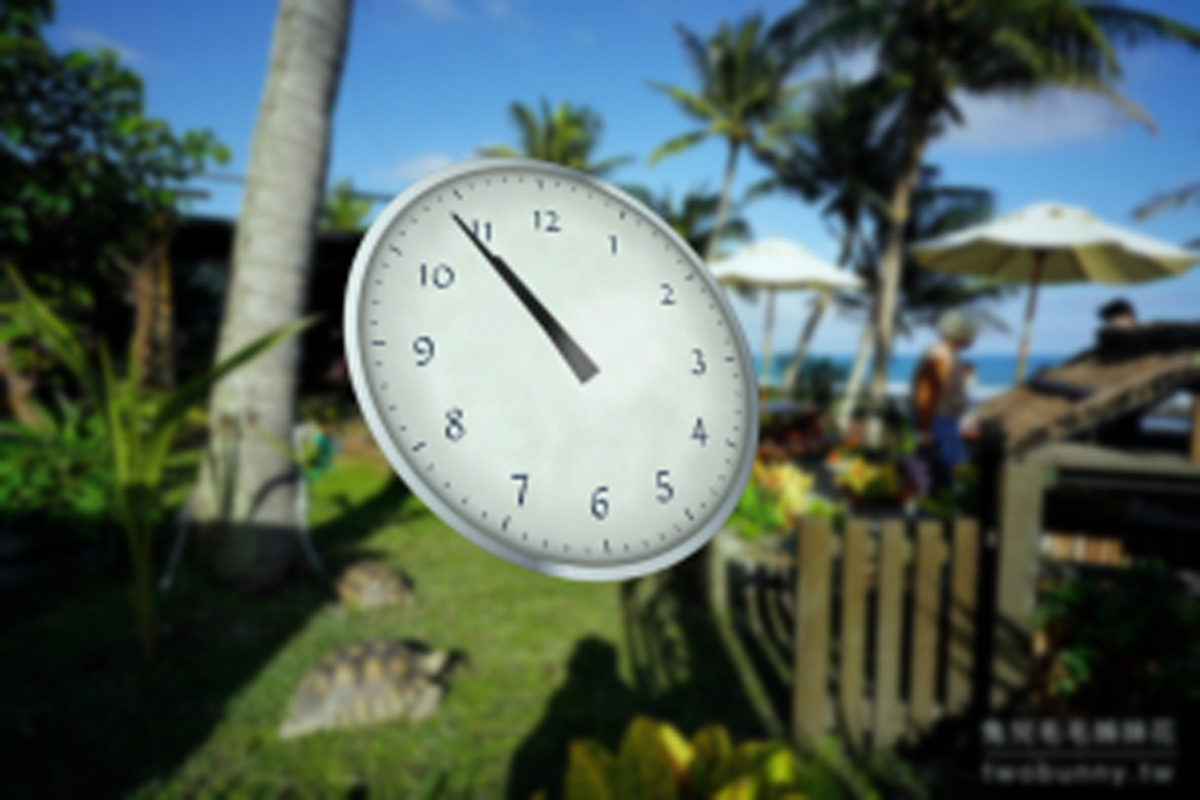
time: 10:54
